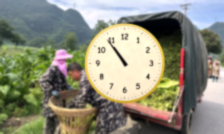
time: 10:54
